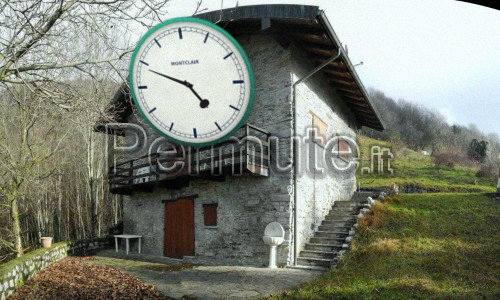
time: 4:49
